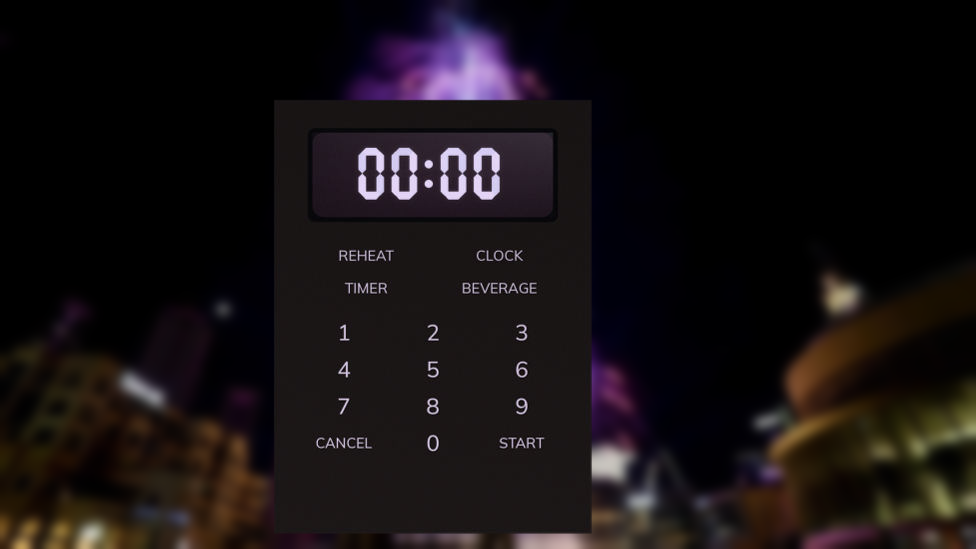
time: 0:00
